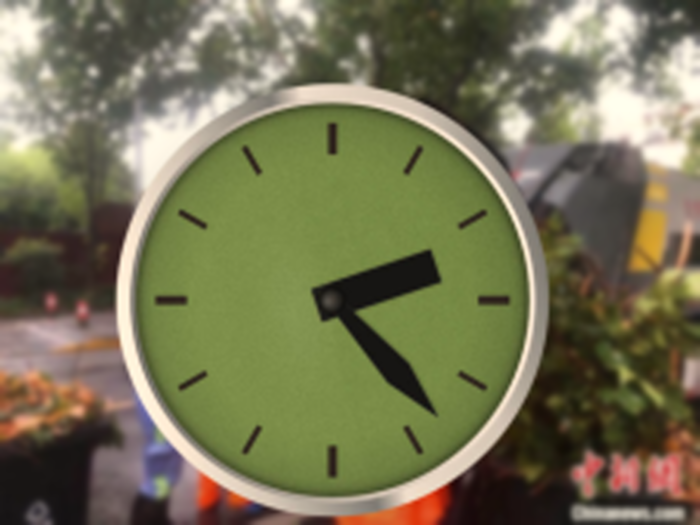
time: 2:23
